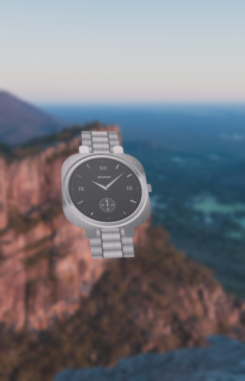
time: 10:08
